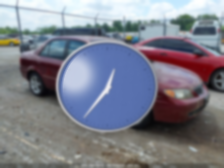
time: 12:36
